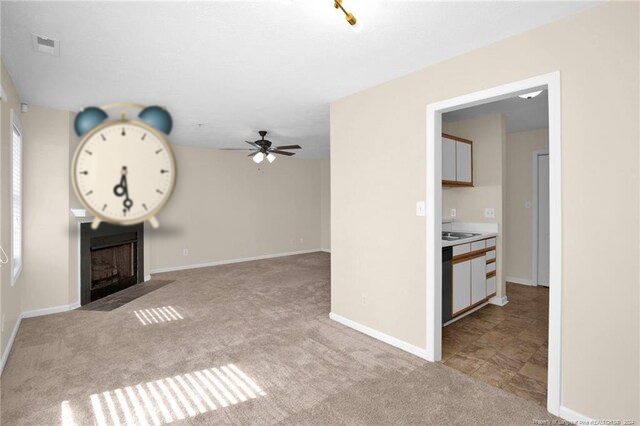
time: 6:29
